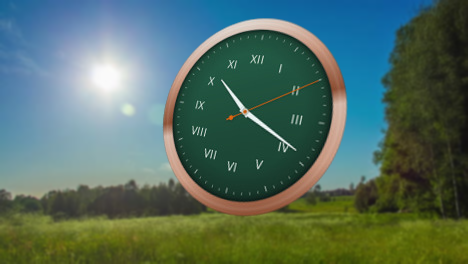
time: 10:19:10
